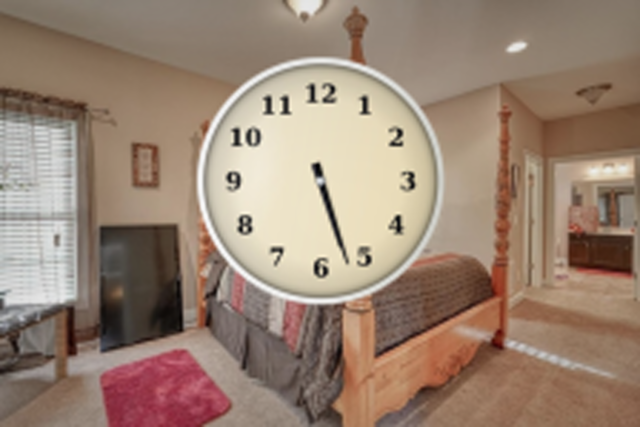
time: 5:27
